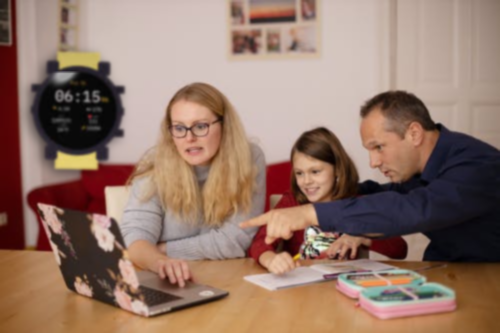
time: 6:15
